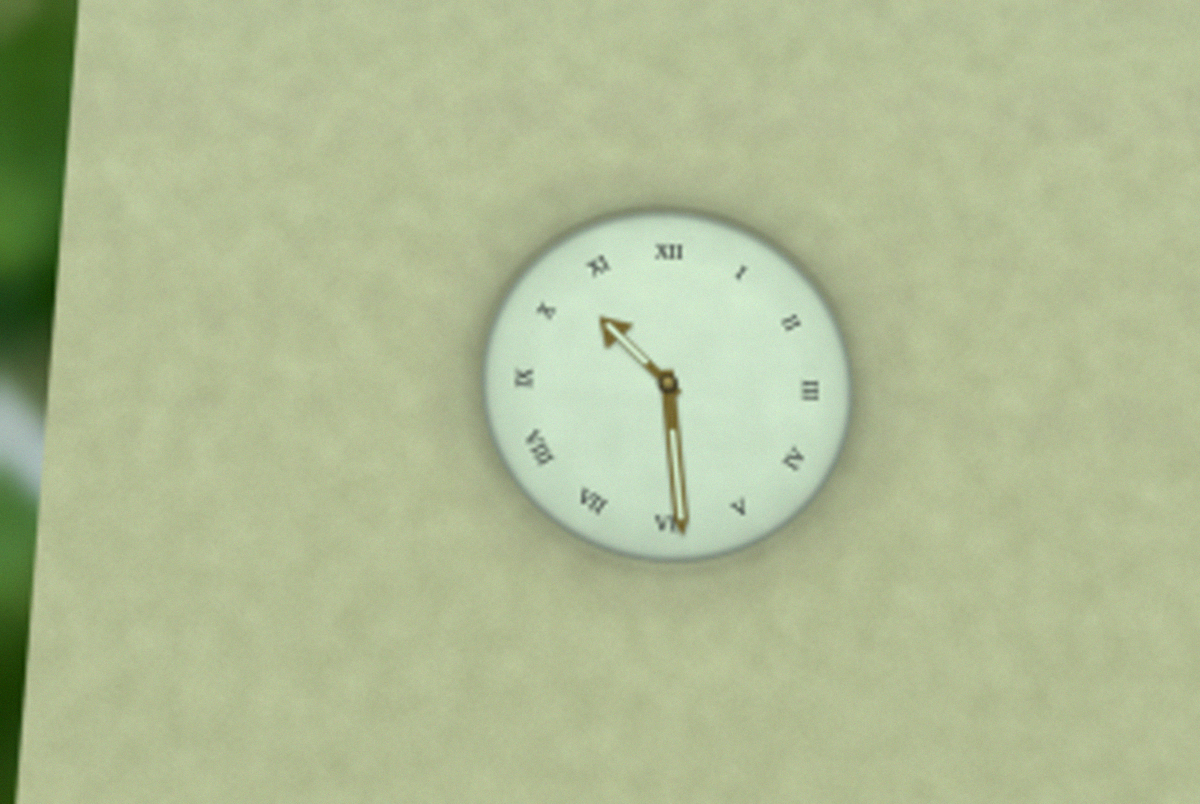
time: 10:29
